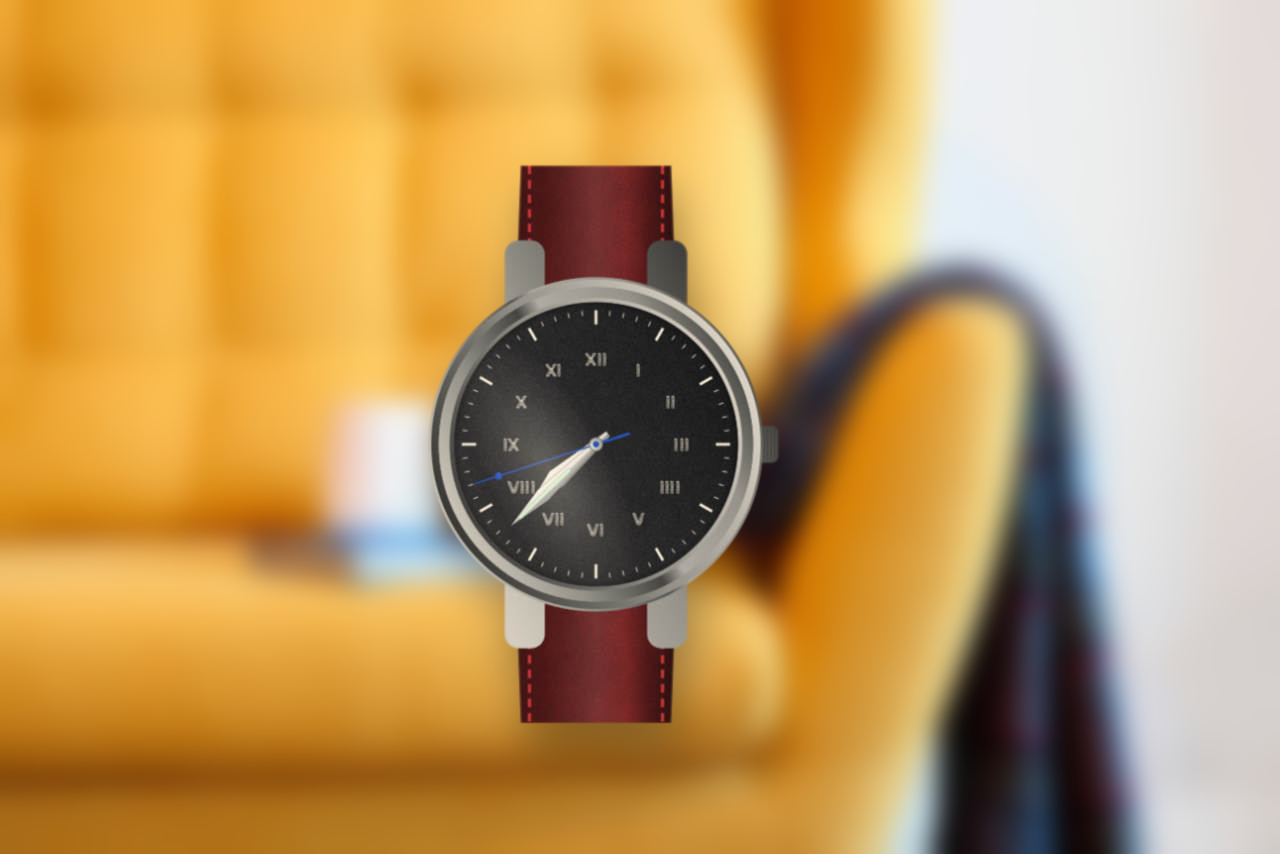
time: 7:37:42
